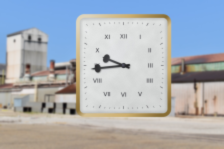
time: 9:44
